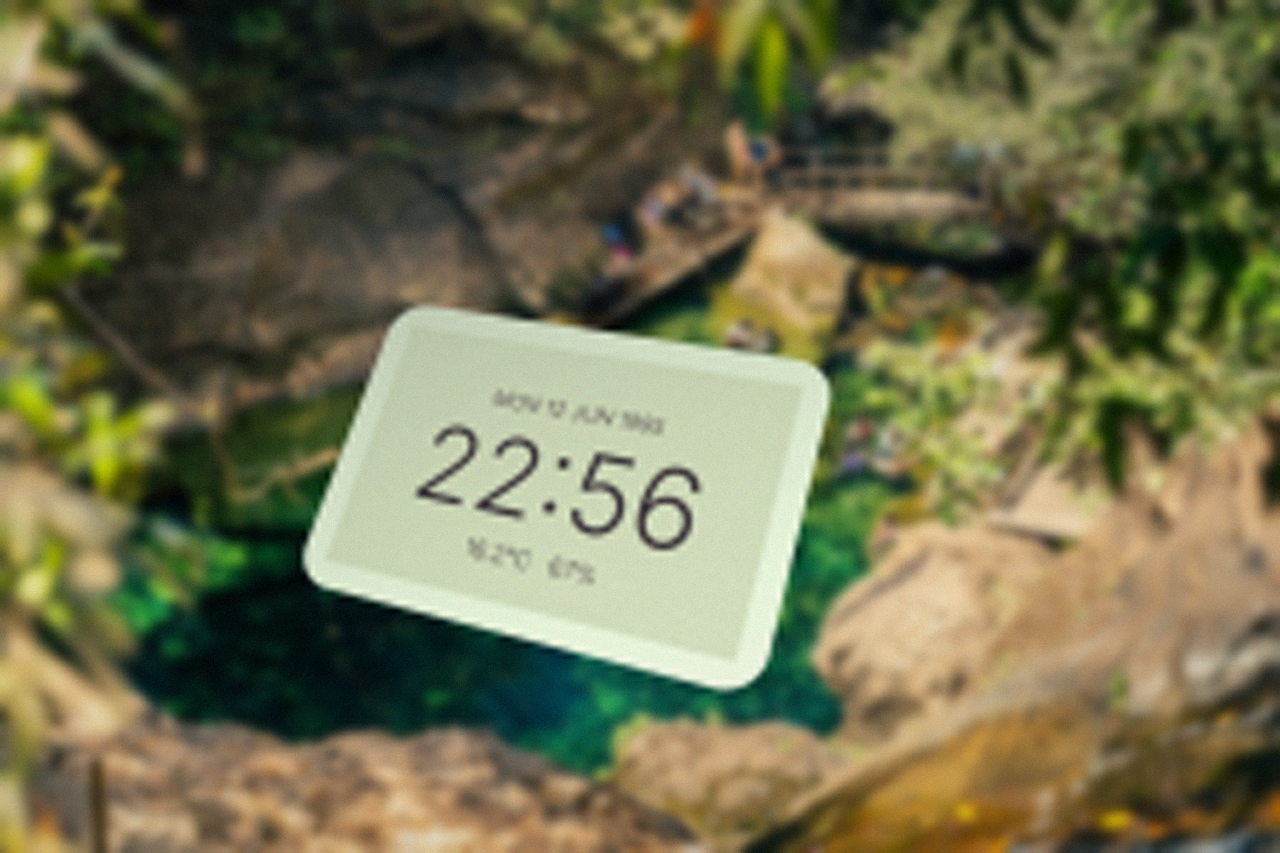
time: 22:56
